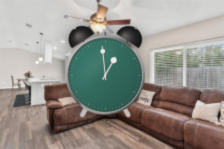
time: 12:59
